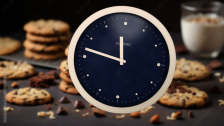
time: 11:47
